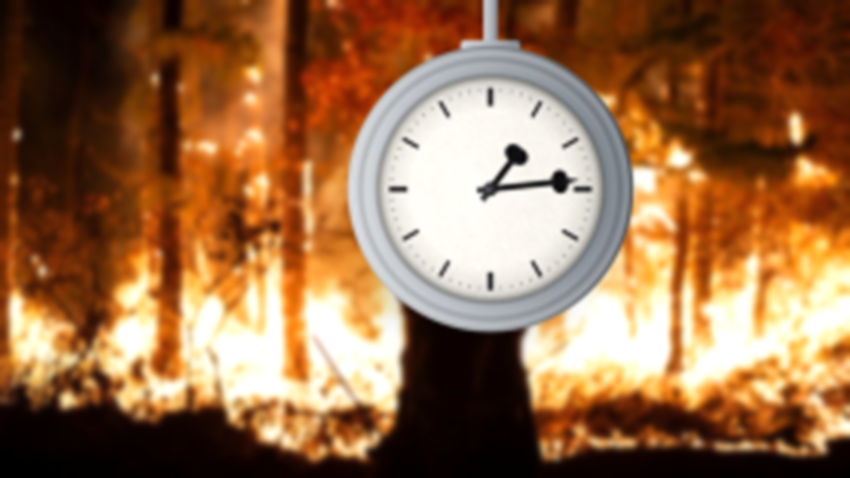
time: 1:14
